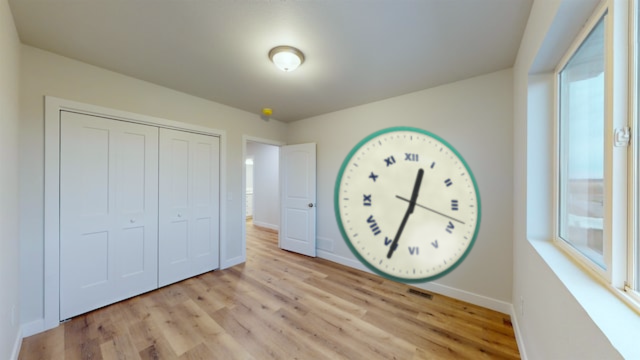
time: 12:34:18
